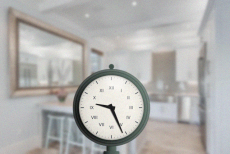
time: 9:26
